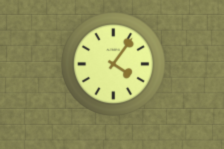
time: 4:06
